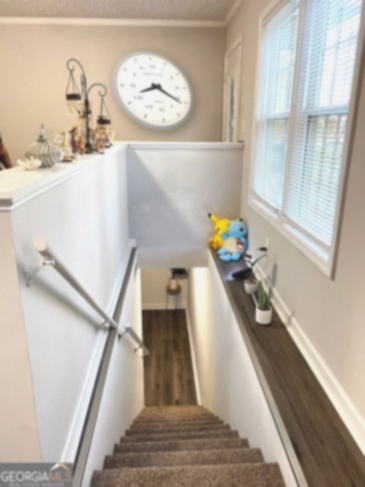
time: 8:21
